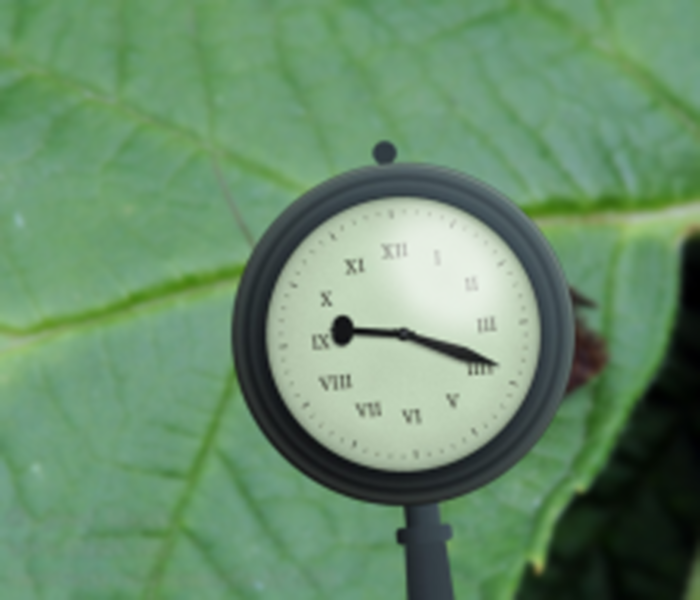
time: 9:19
